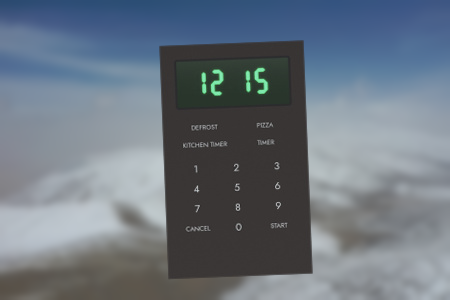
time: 12:15
